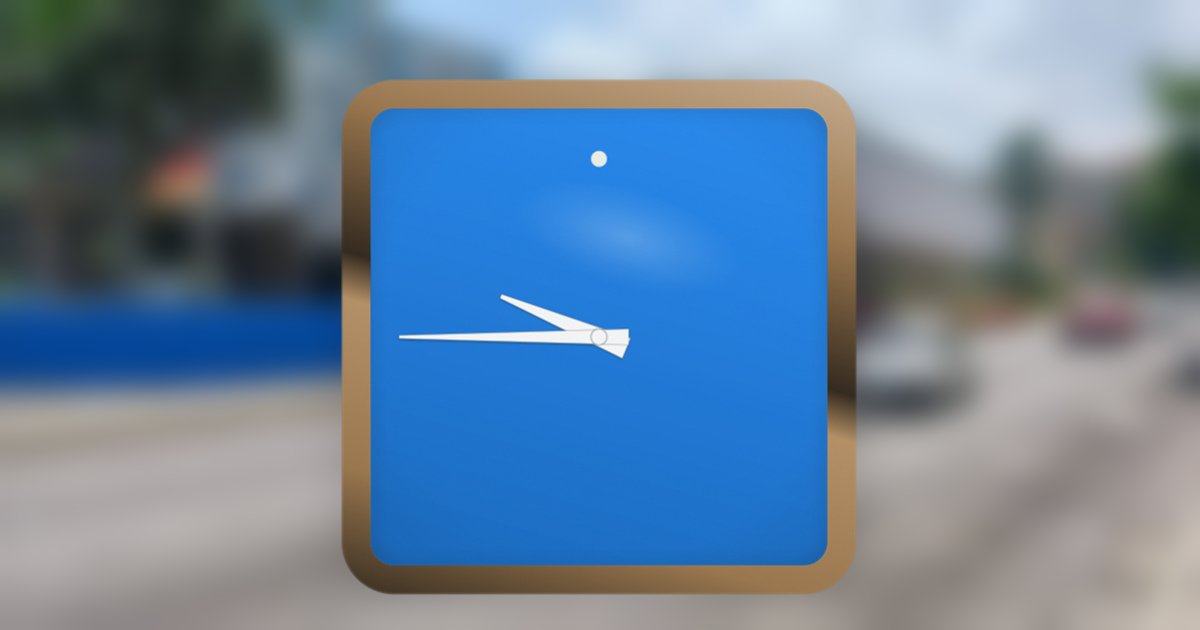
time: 9:45
